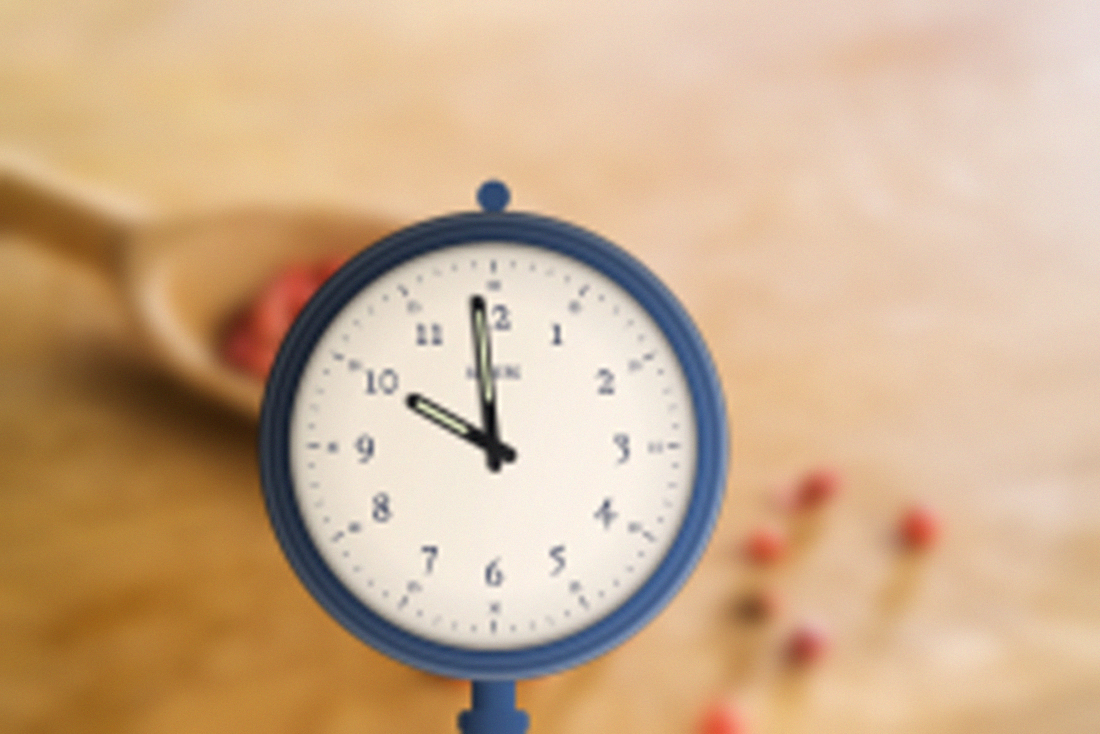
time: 9:59
